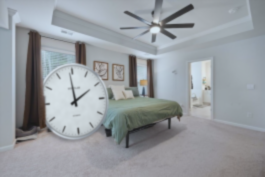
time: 1:59
